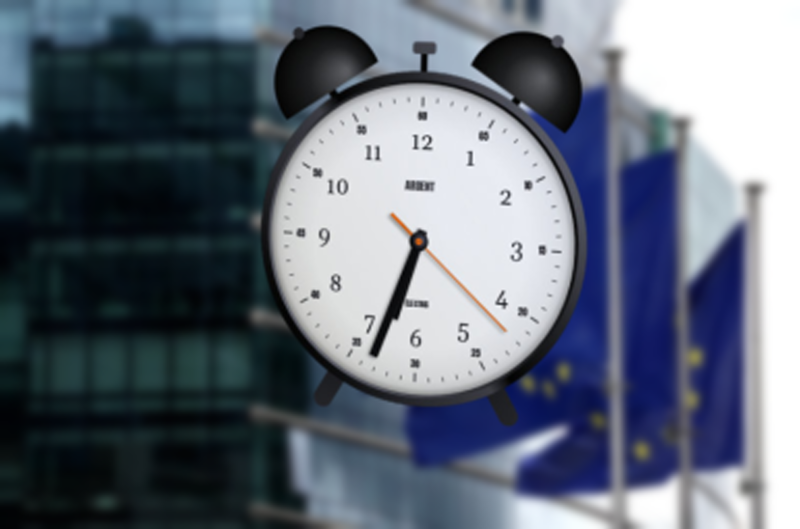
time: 6:33:22
